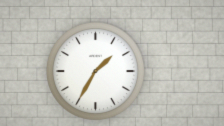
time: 1:35
